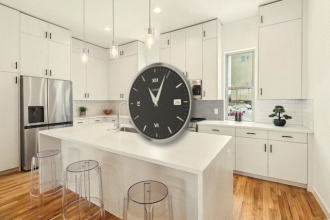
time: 11:04
